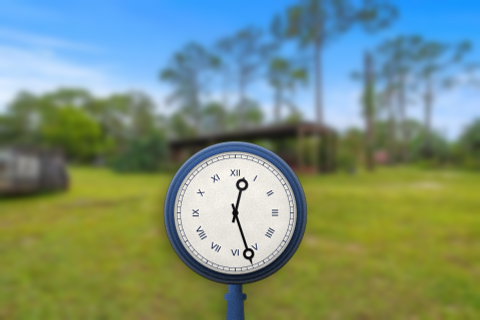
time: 12:27
